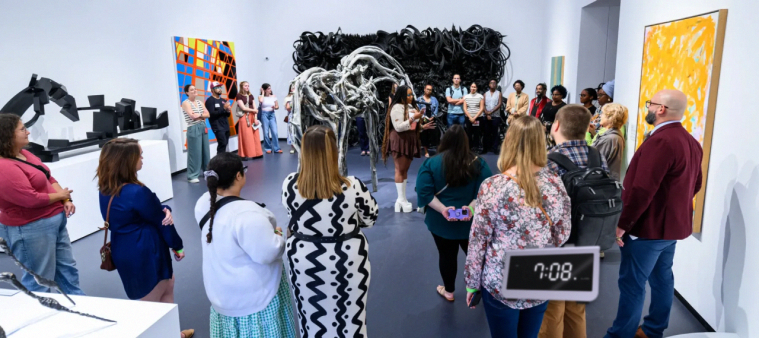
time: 7:08
